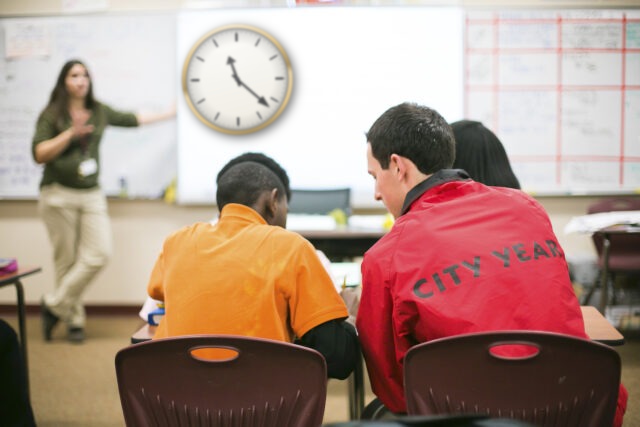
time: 11:22
